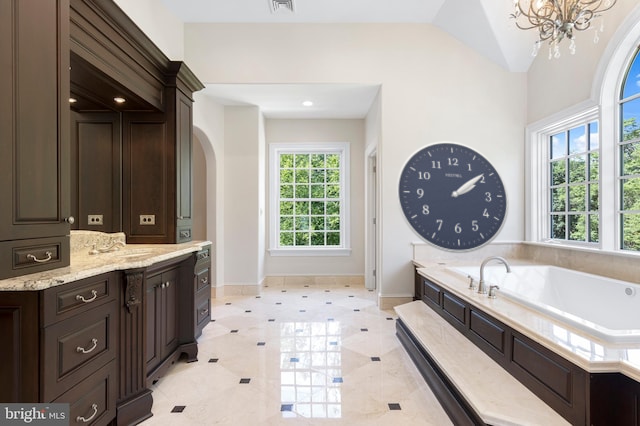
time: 2:09
